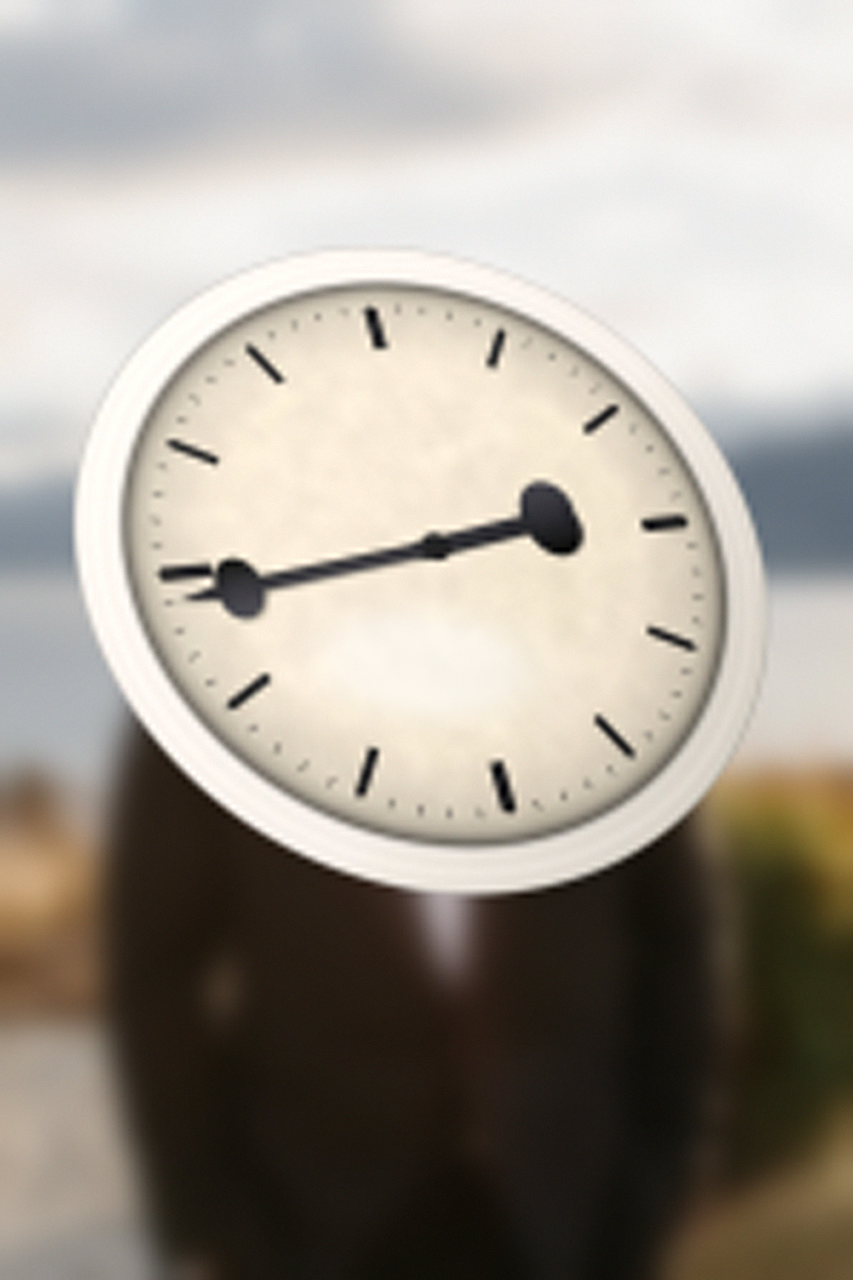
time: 2:44
